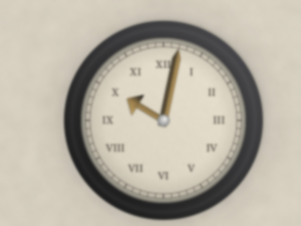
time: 10:02
